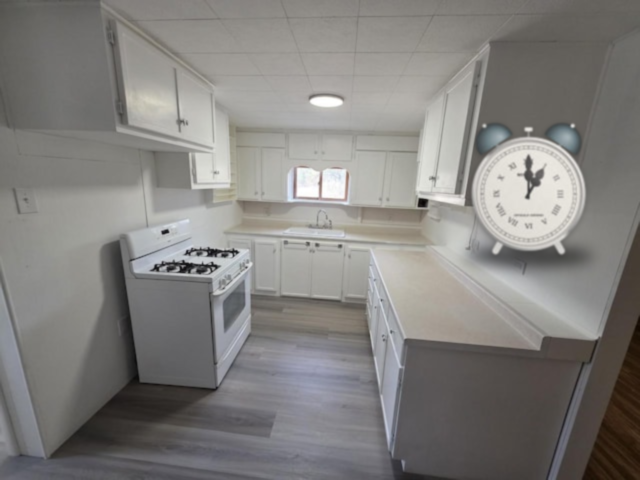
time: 1:00
